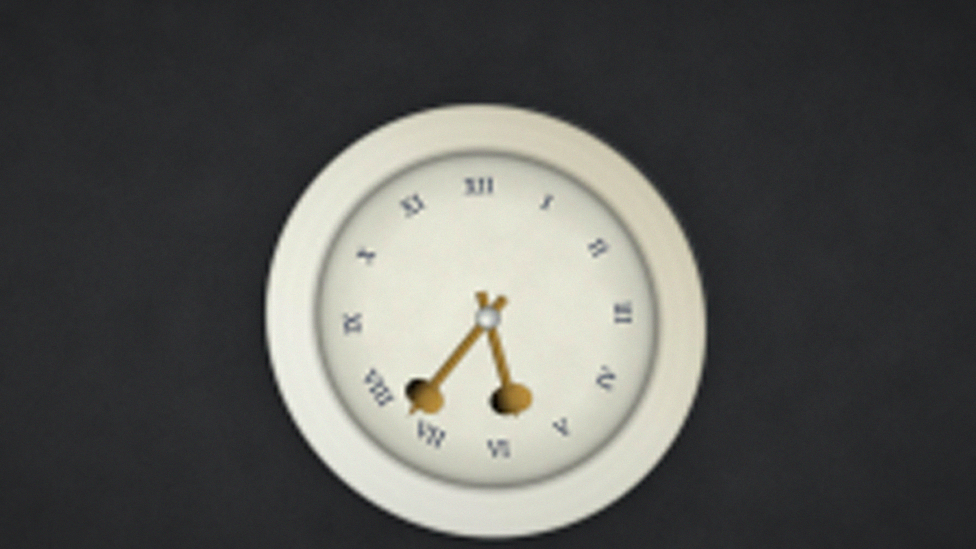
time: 5:37
